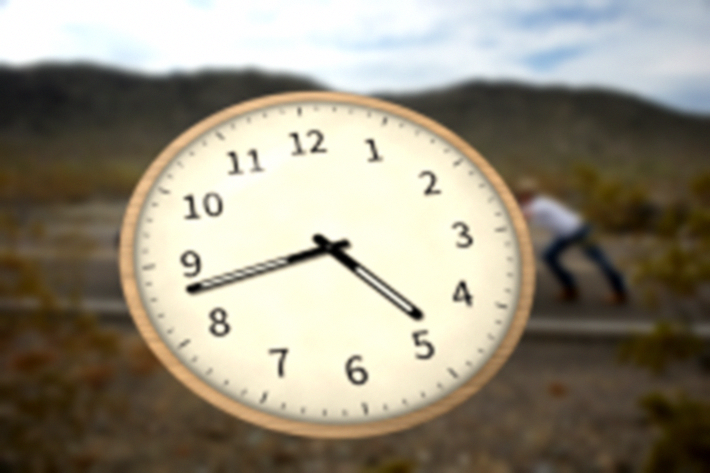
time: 4:43
